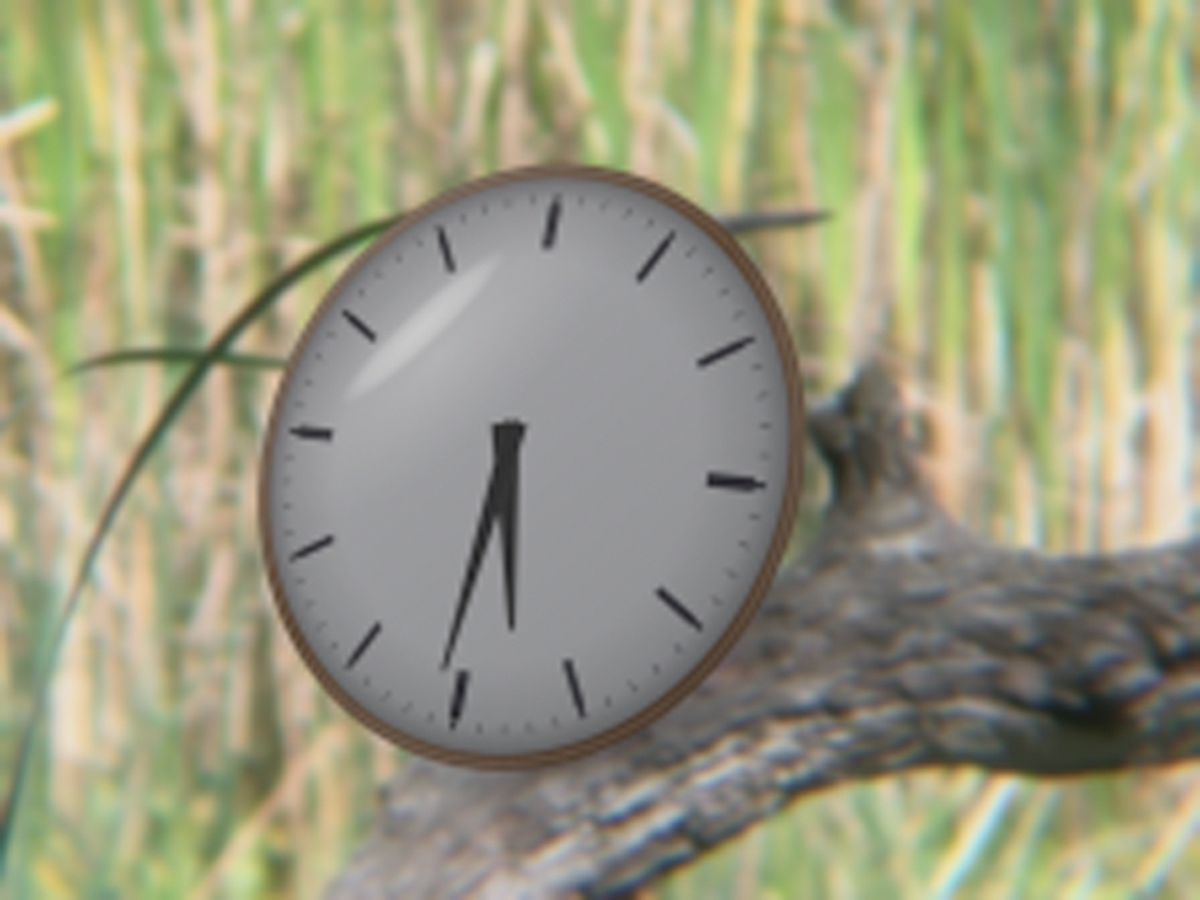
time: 5:31
